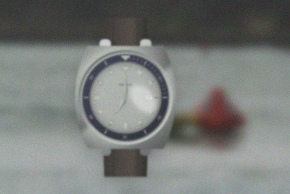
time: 7:00
